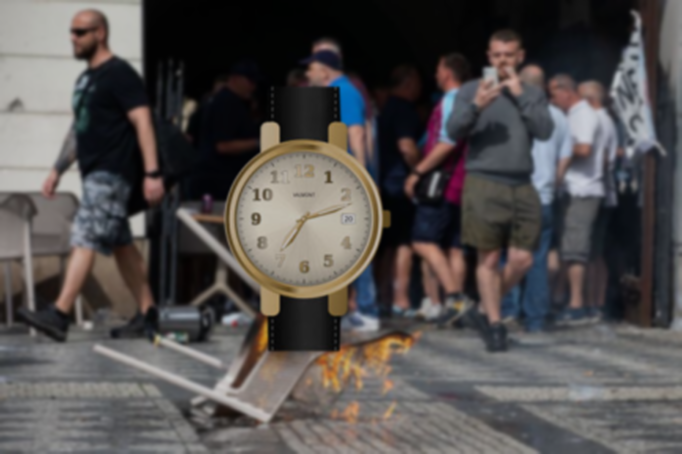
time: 7:12
